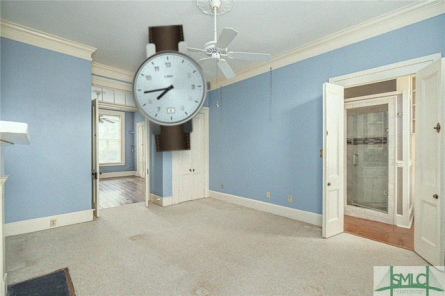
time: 7:44
